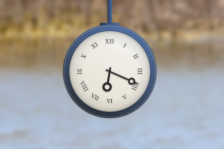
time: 6:19
